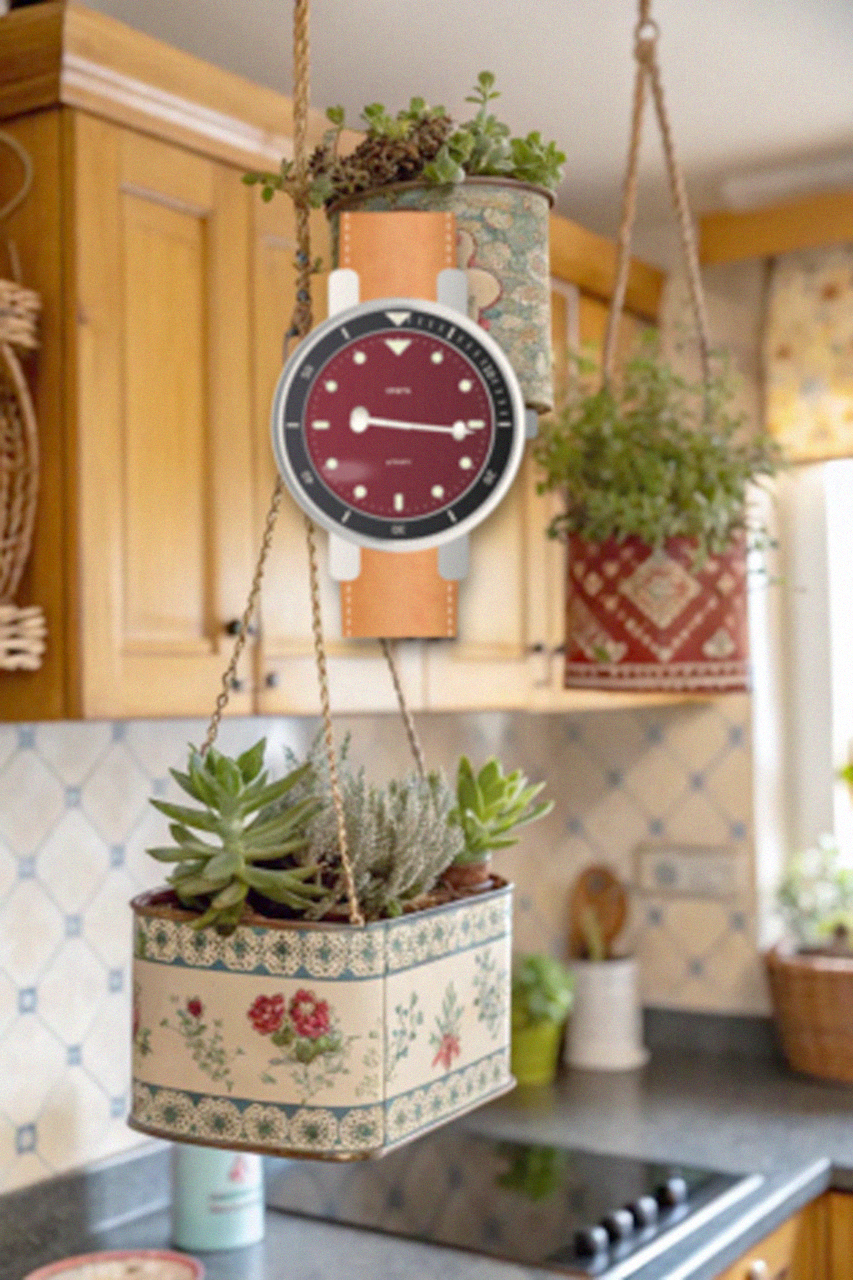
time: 9:16
